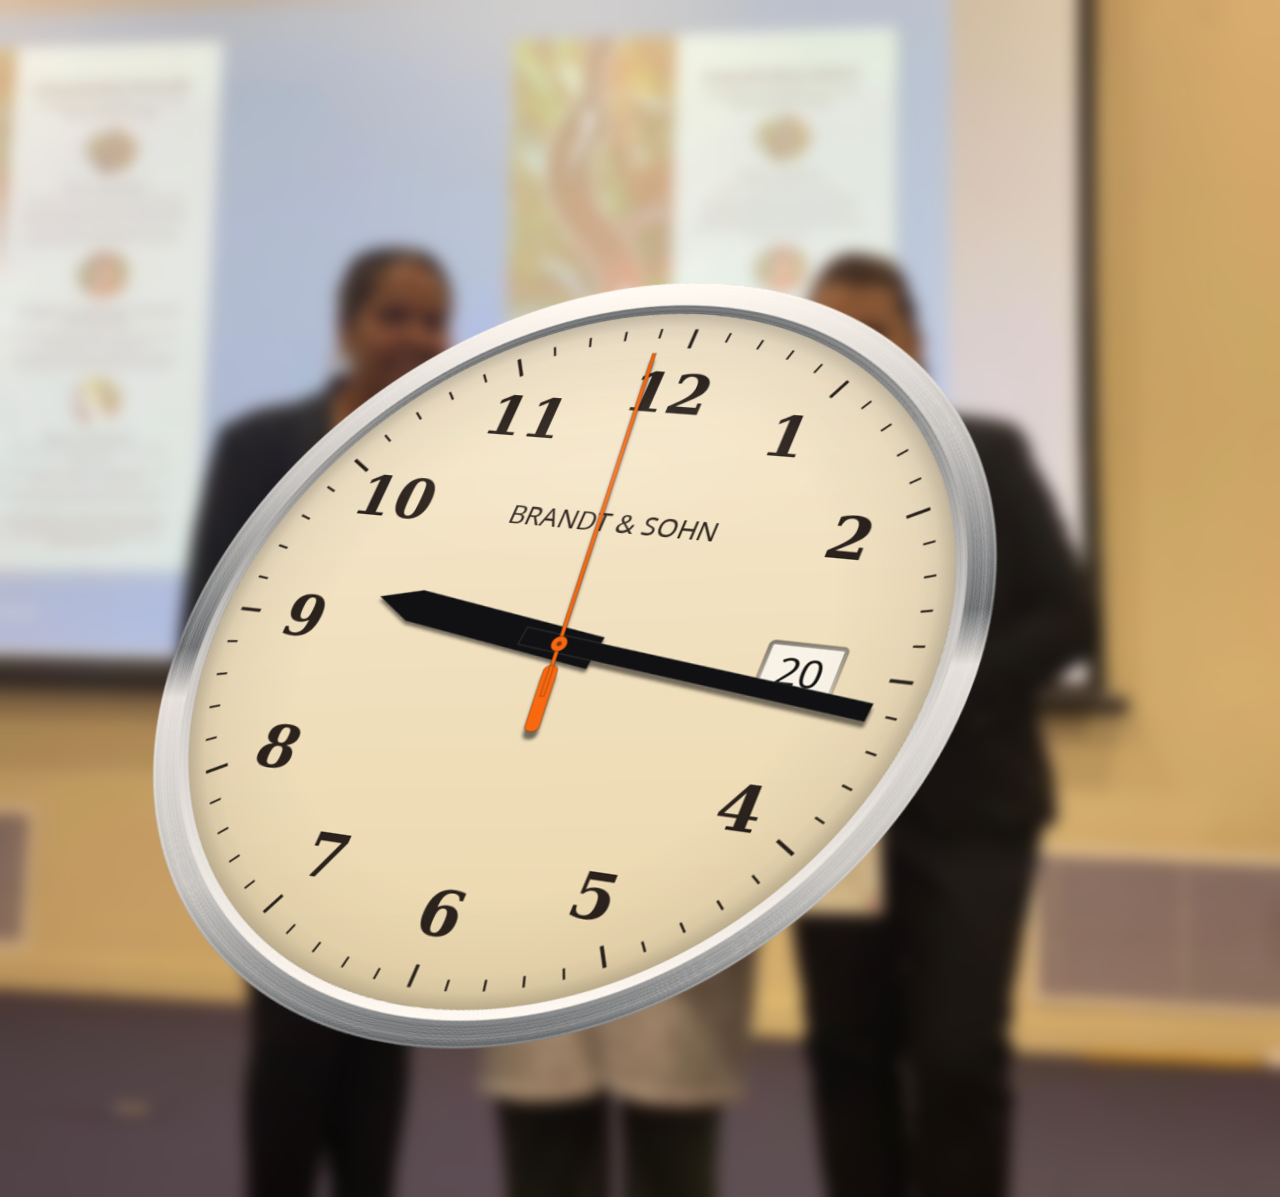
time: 9:15:59
